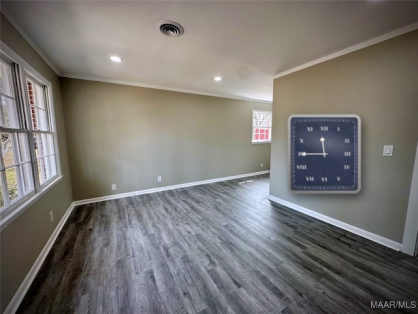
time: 11:45
